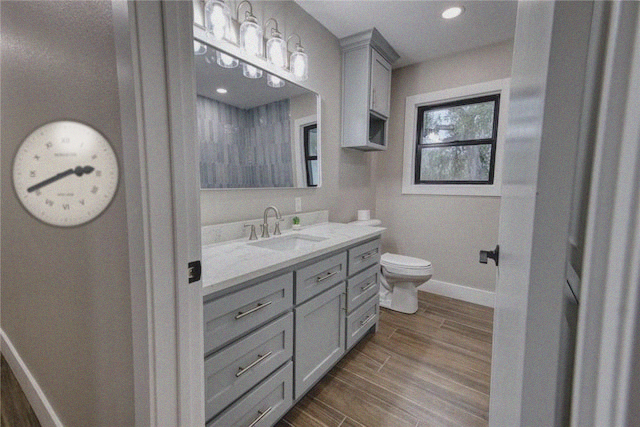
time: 2:41
